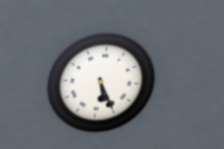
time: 5:25
